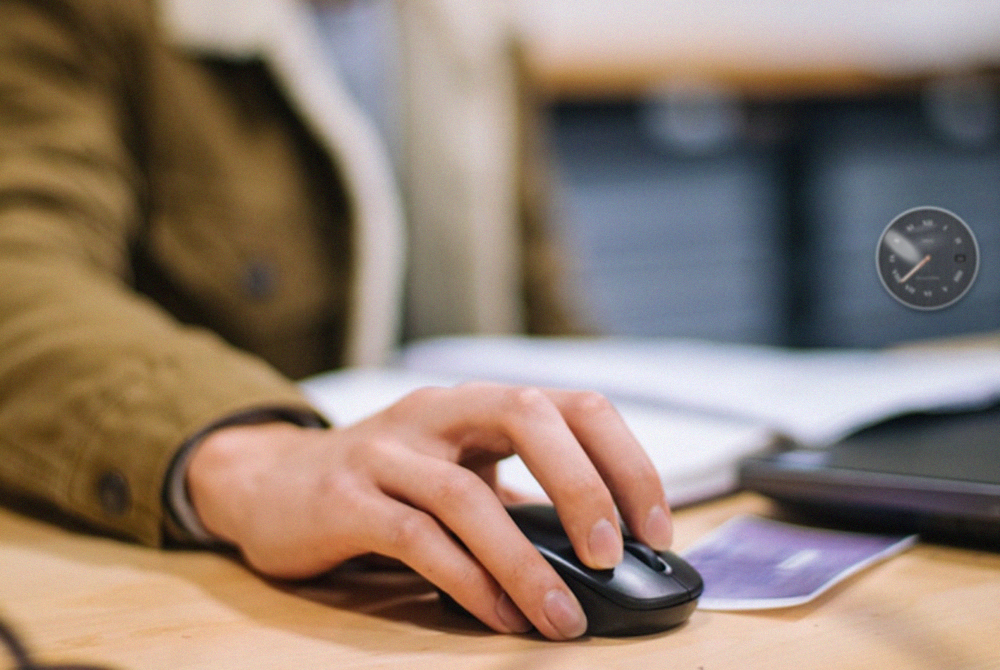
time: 7:38
